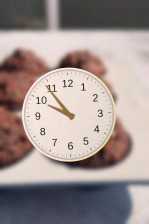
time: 9:54
